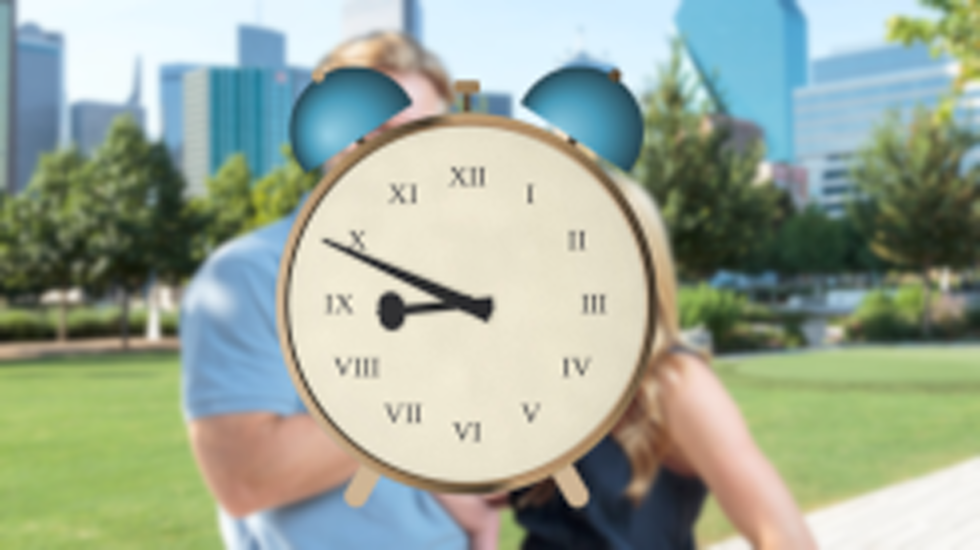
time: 8:49
